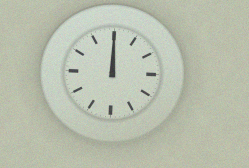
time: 12:00
